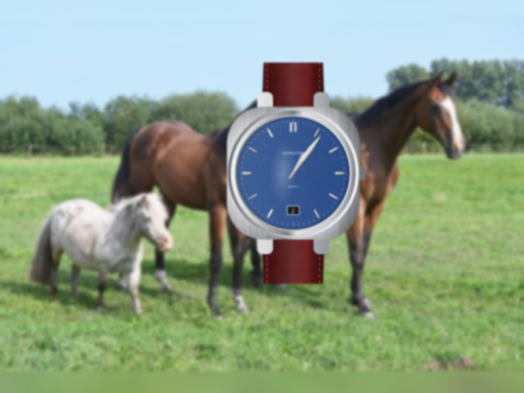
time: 1:06
